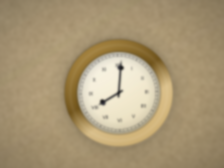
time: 8:01
